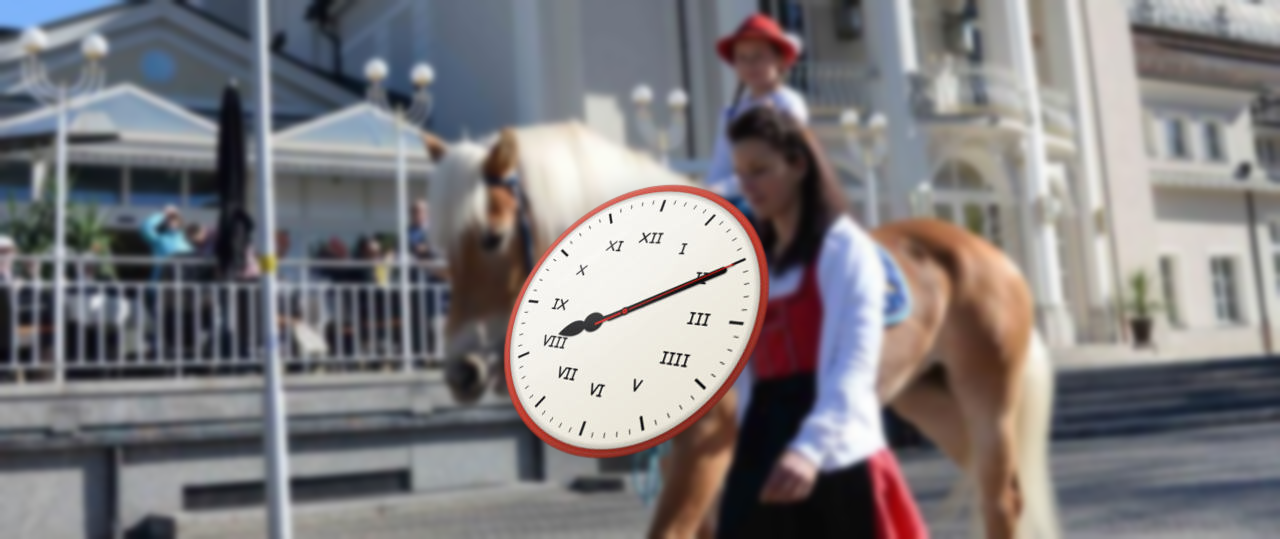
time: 8:10:10
